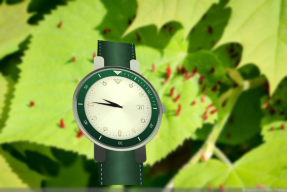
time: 9:46
